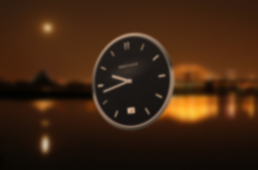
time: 9:43
